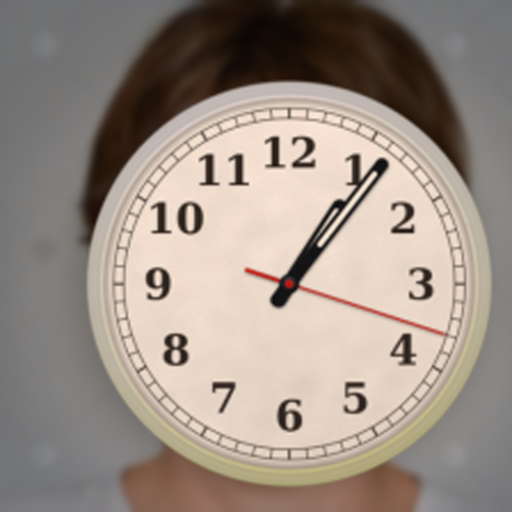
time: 1:06:18
